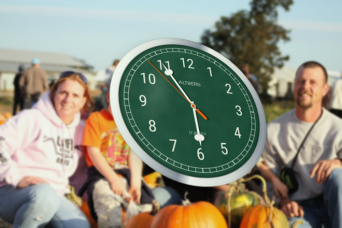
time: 5:54:53
